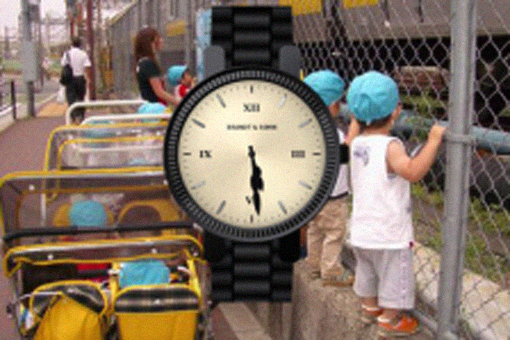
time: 5:29
